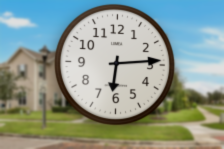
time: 6:14
